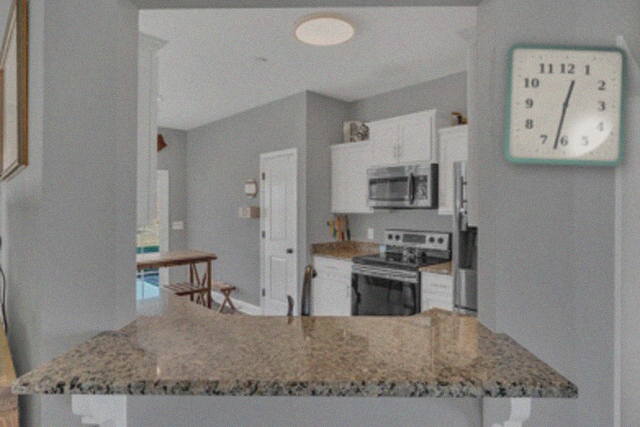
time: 12:32
